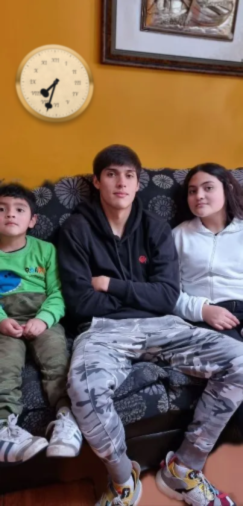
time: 7:33
